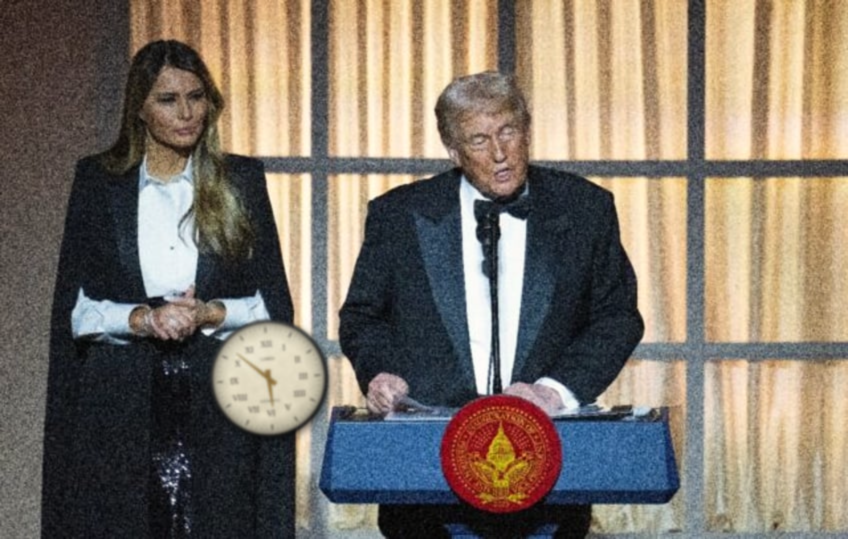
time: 5:52
